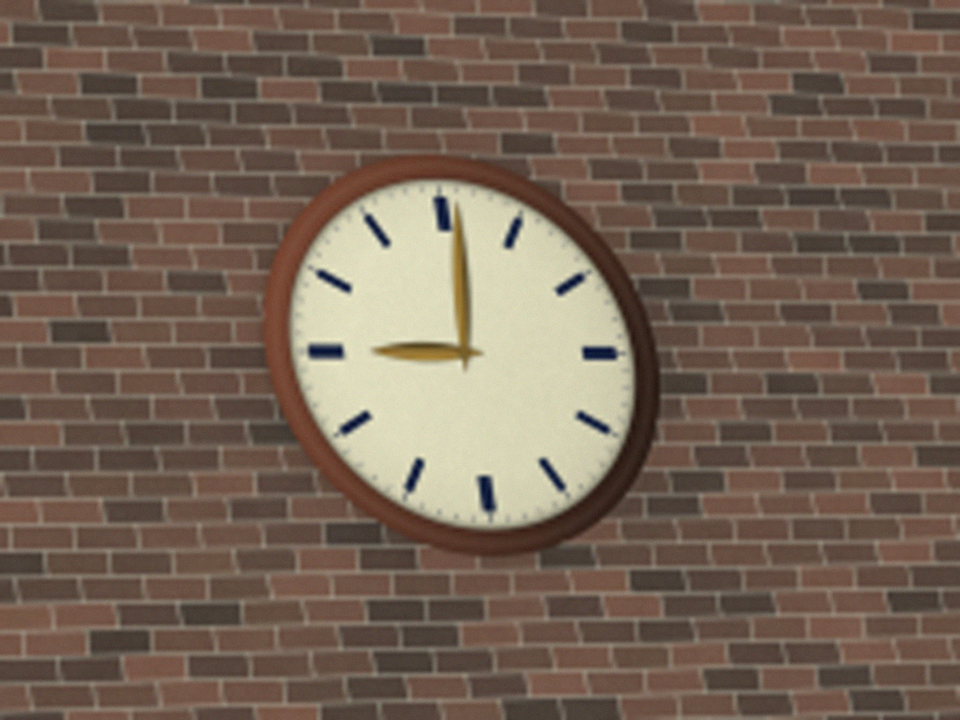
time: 9:01
